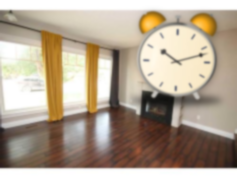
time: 10:12
